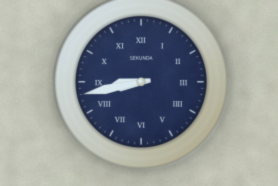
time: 8:43
